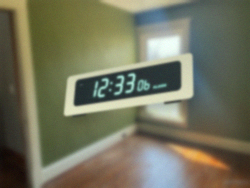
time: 12:33
